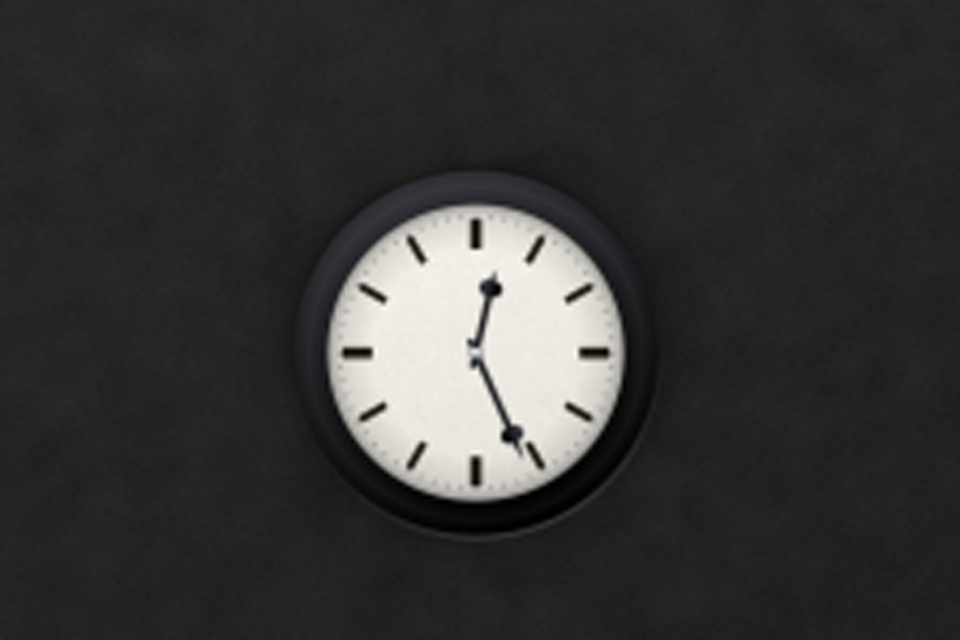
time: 12:26
